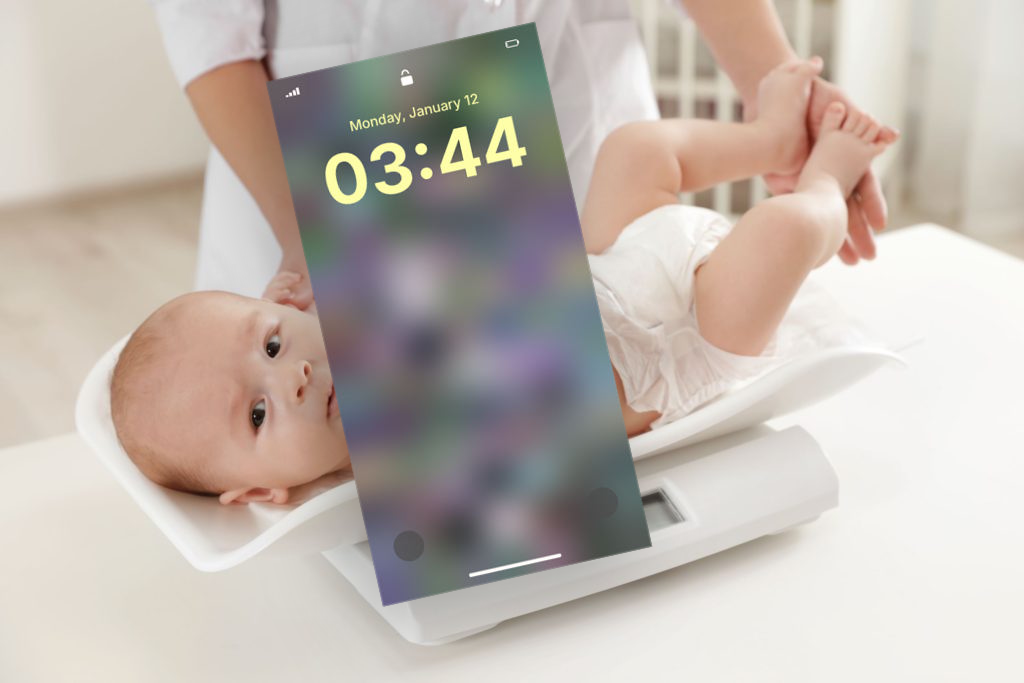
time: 3:44
